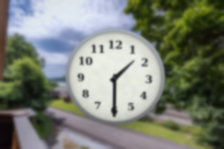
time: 1:30
